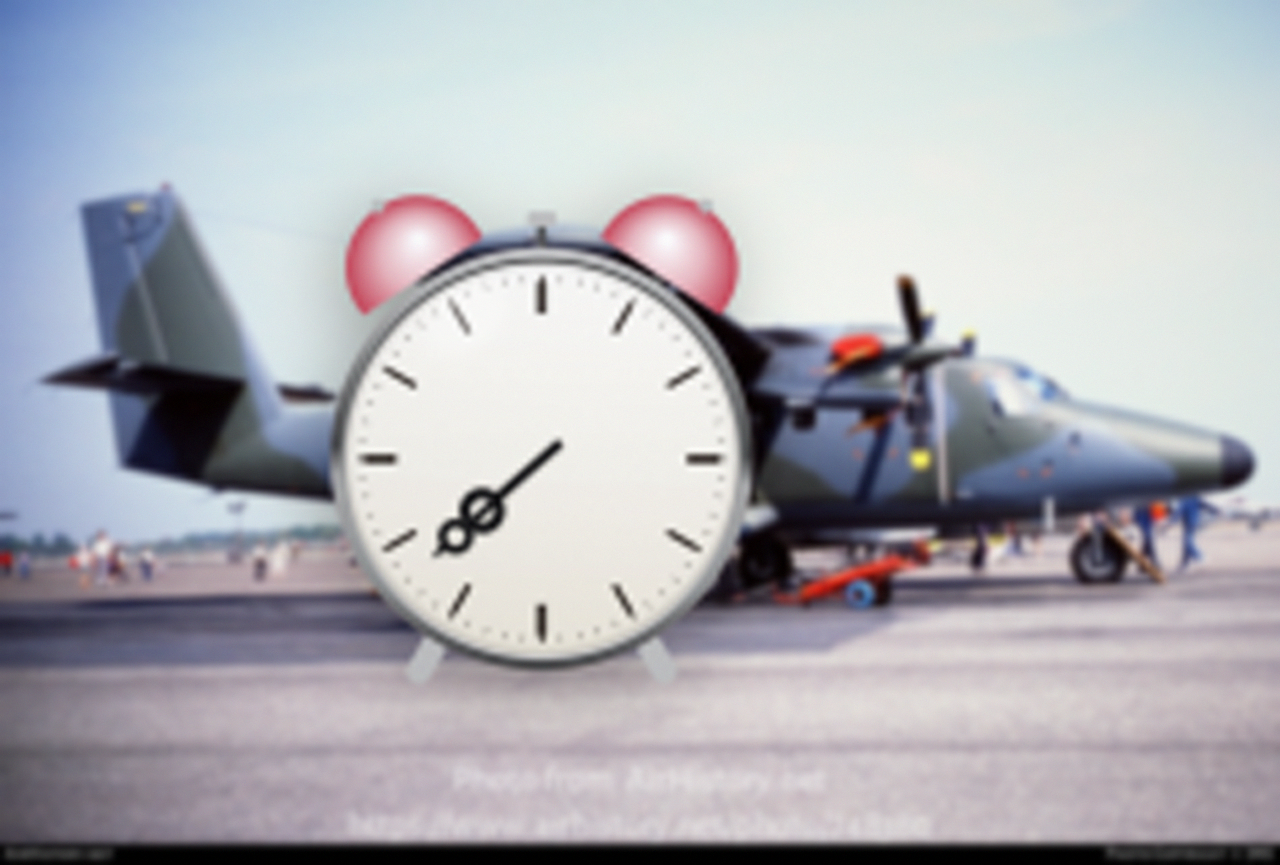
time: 7:38
